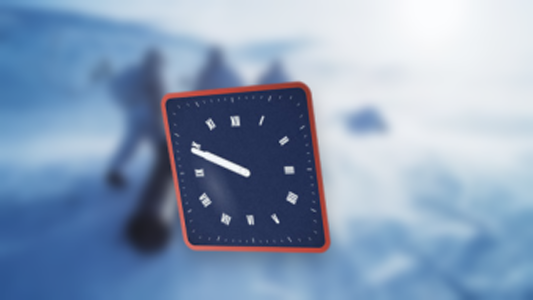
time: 9:49
